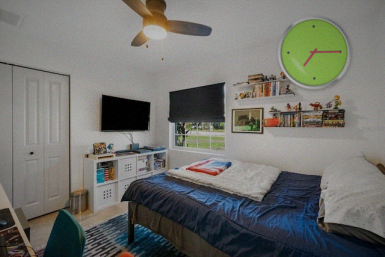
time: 7:15
